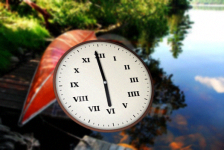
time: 5:59
